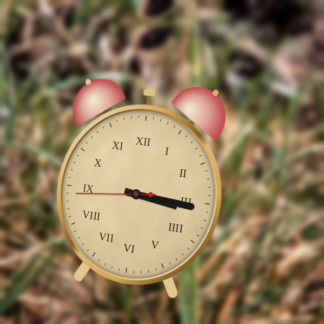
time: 3:15:44
